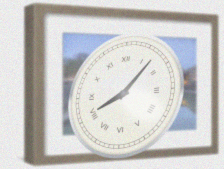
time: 8:07
